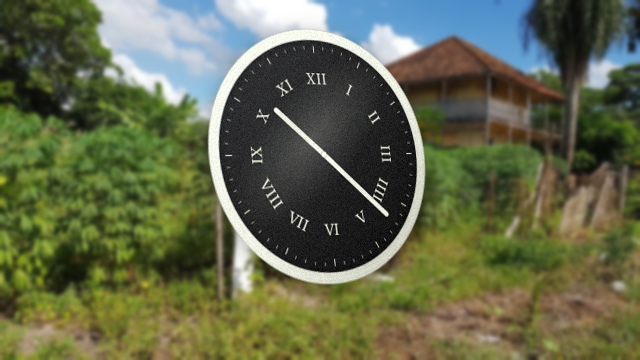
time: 10:22
